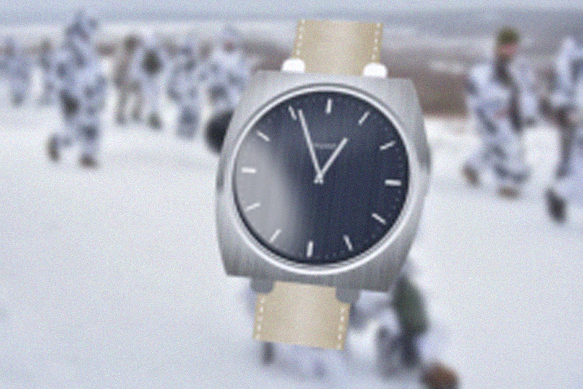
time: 12:56
